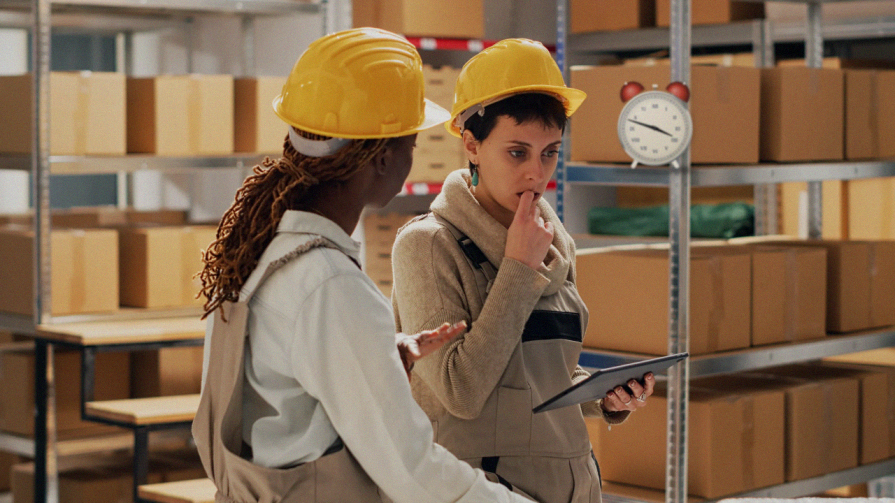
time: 3:48
